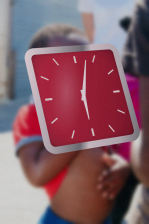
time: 6:03
